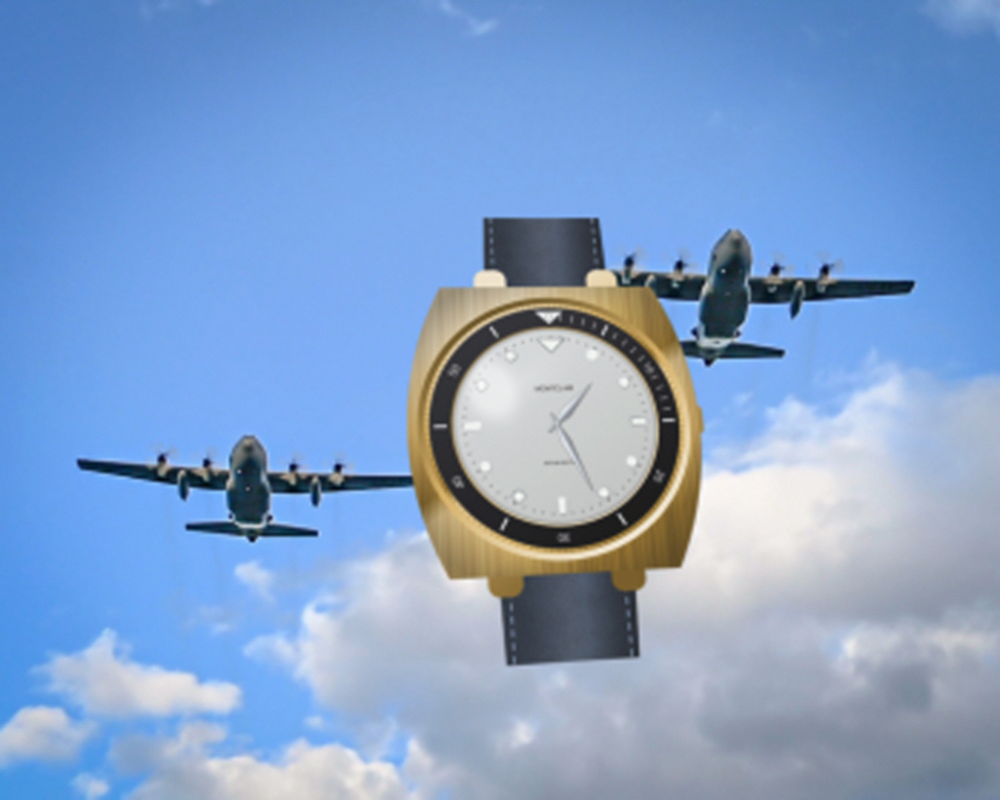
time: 1:26
